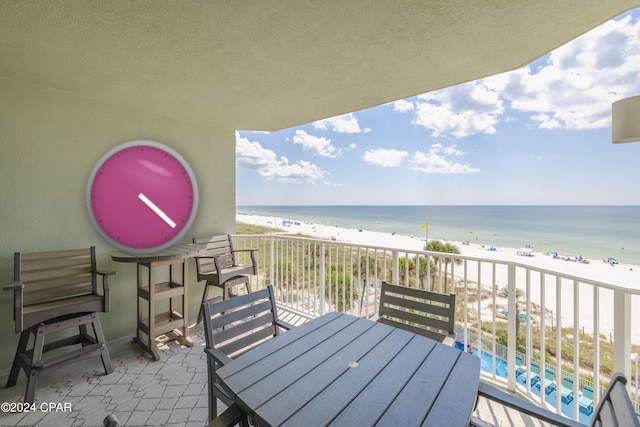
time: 4:22
